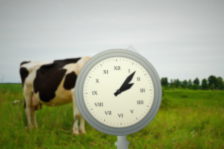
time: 2:07
